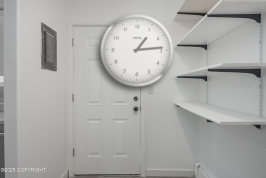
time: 1:14
